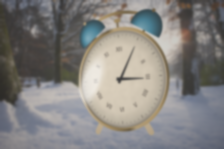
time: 3:05
